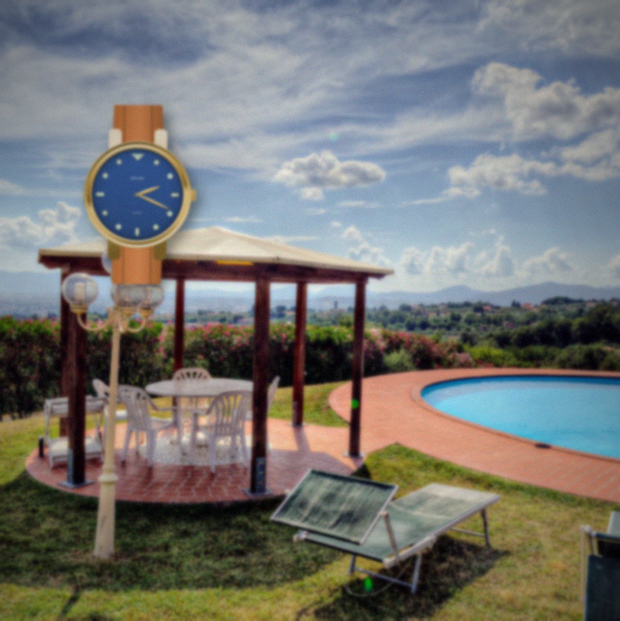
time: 2:19
